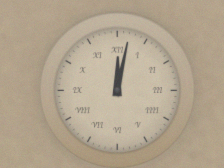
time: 12:02
